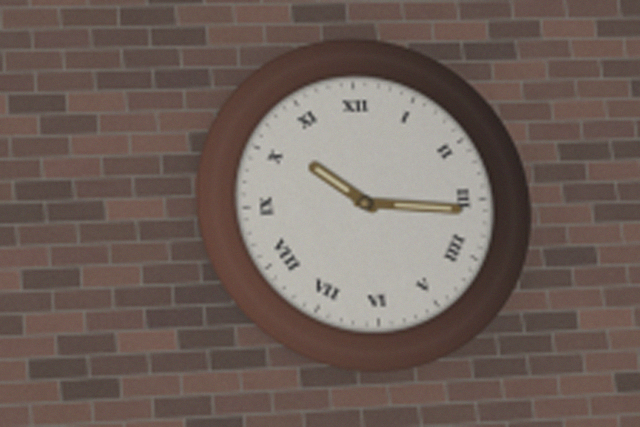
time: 10:16
